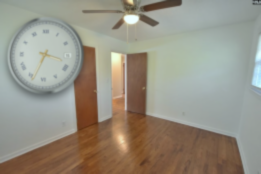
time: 3:34
